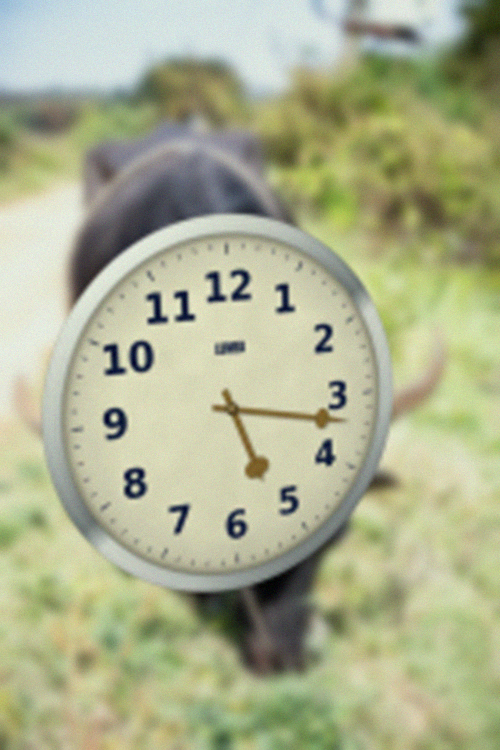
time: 5:17
